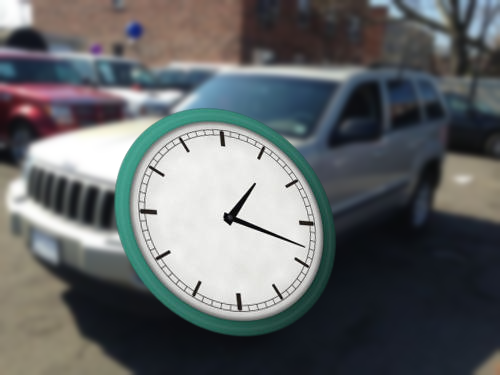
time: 1:18
